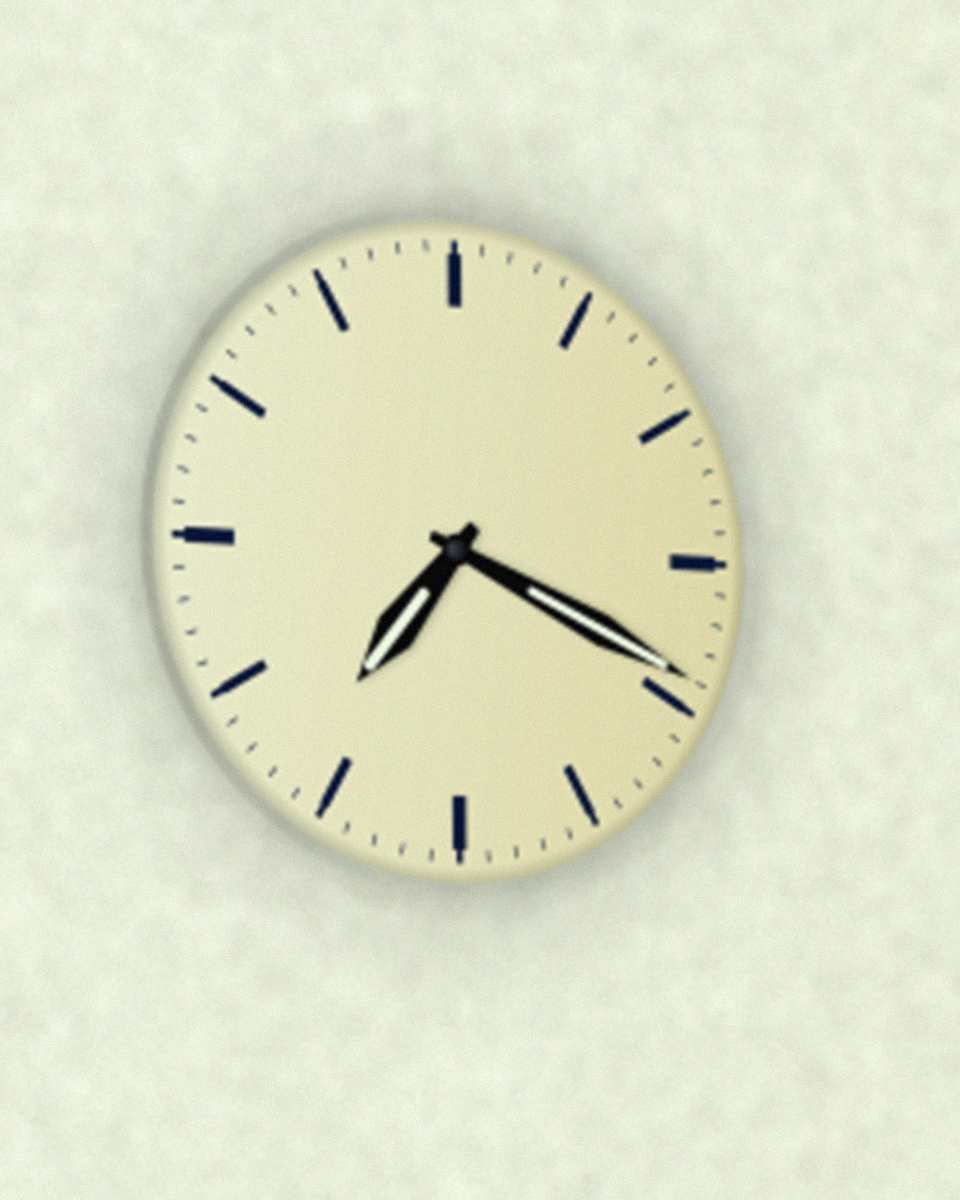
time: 7:19
